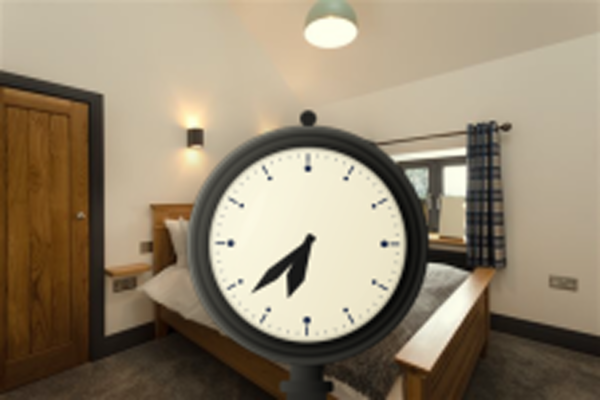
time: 6:38
